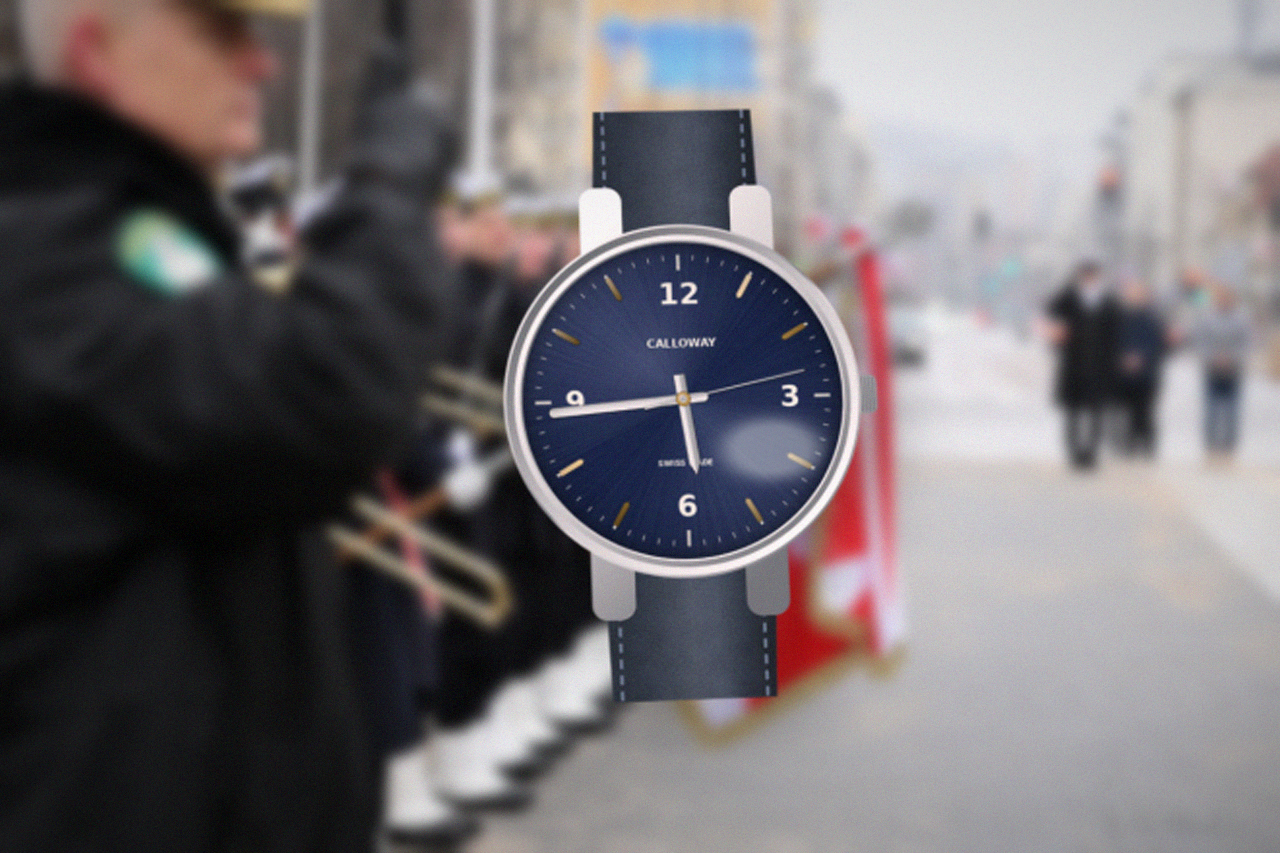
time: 5:44:13
